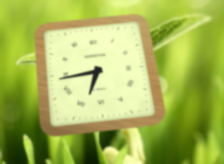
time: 6:44
